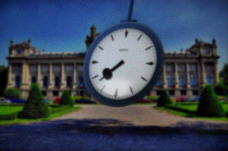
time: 7:38
